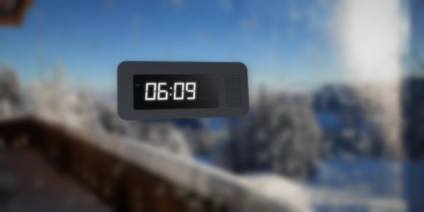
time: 6:09
